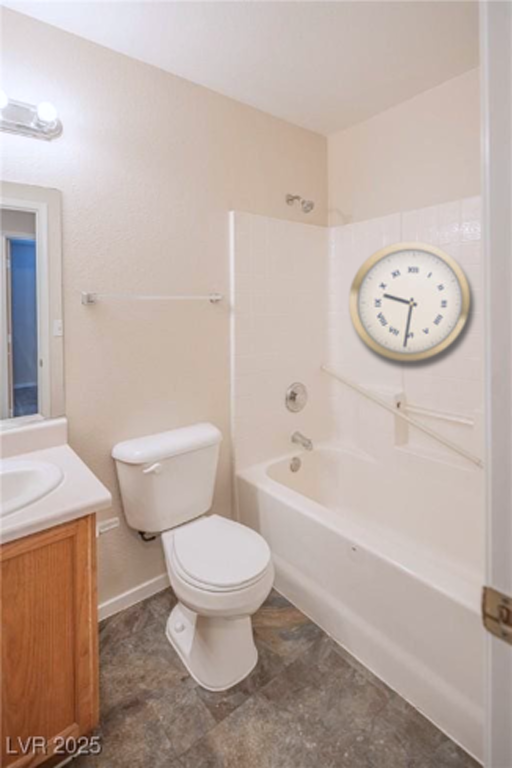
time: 9:31
